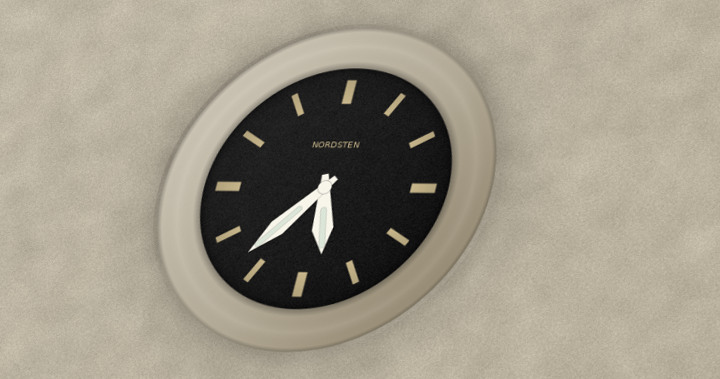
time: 5:37
